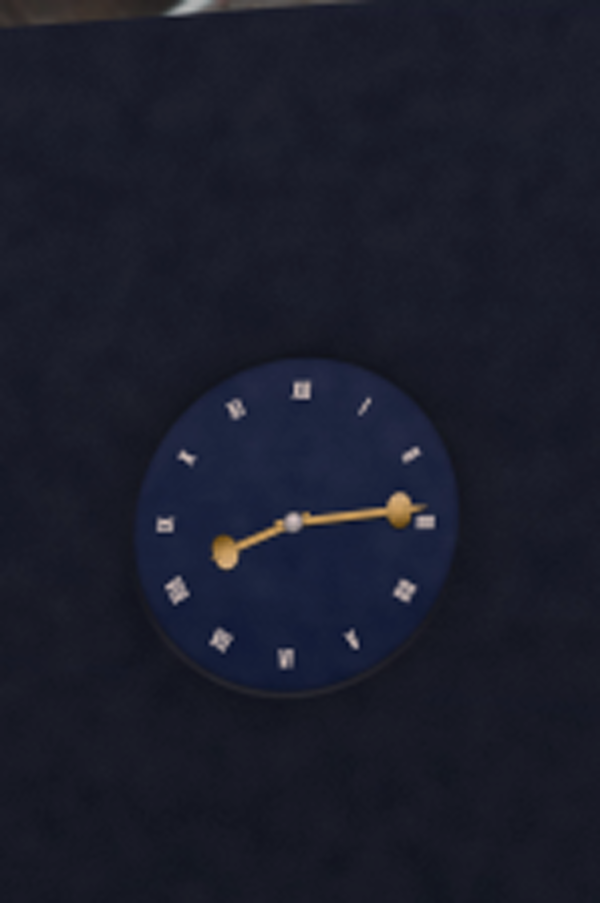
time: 8:14
